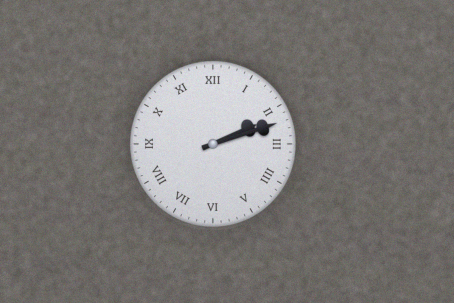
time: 2:12
